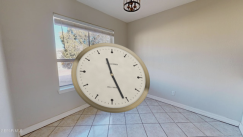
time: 11:26
